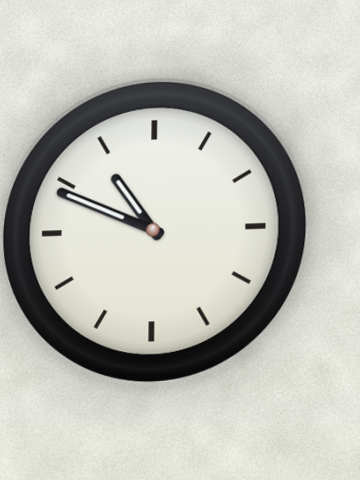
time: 10:49
